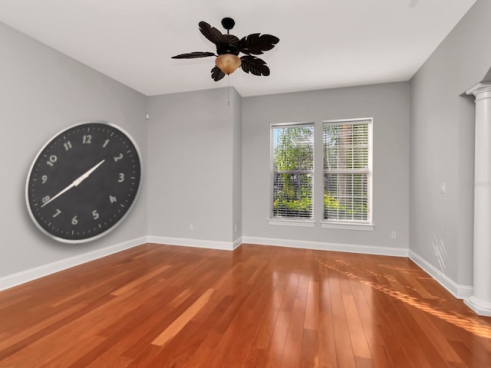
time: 1:39
